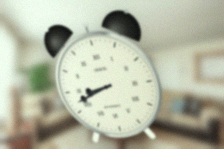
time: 8:42
